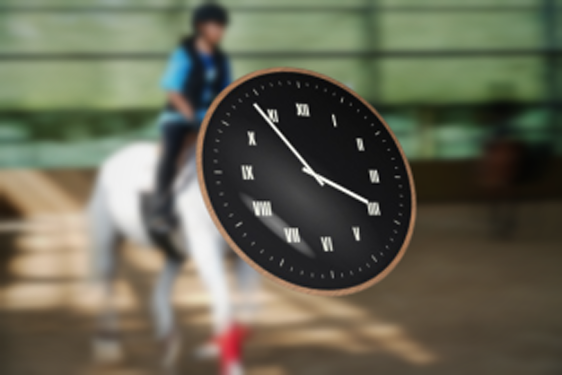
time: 3:54
